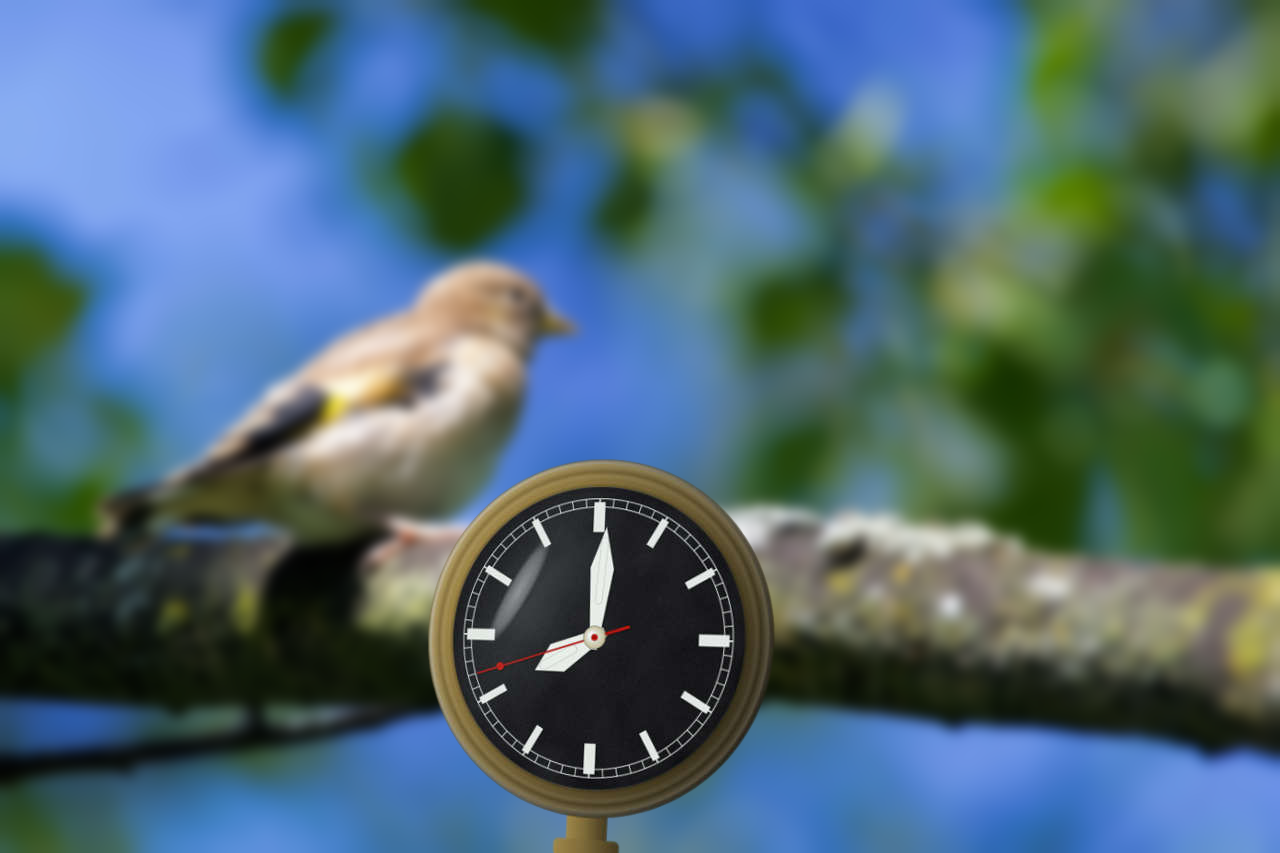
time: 8:00:42
